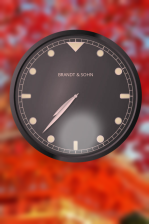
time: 7:37
